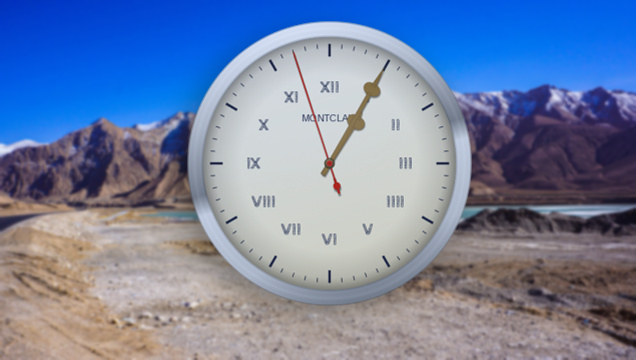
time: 1:04:57
